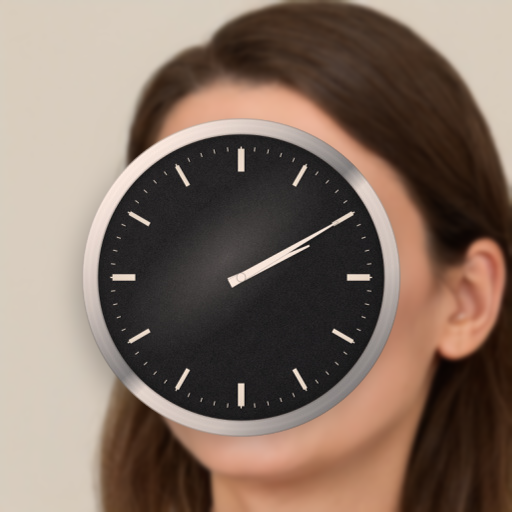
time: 2:10
